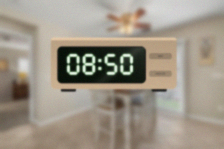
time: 8:50
